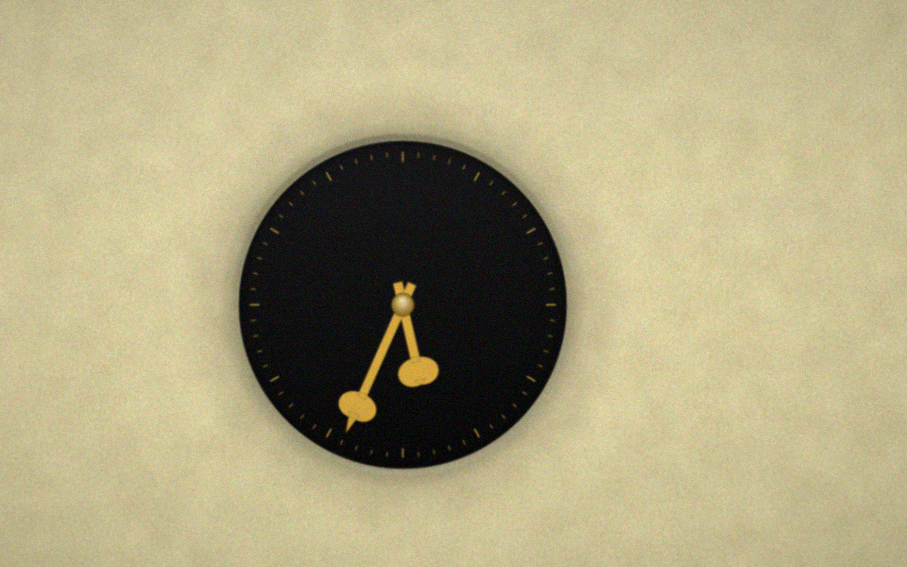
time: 5:34
